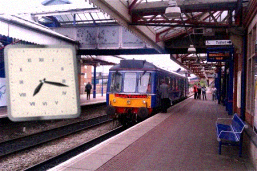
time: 7:17
